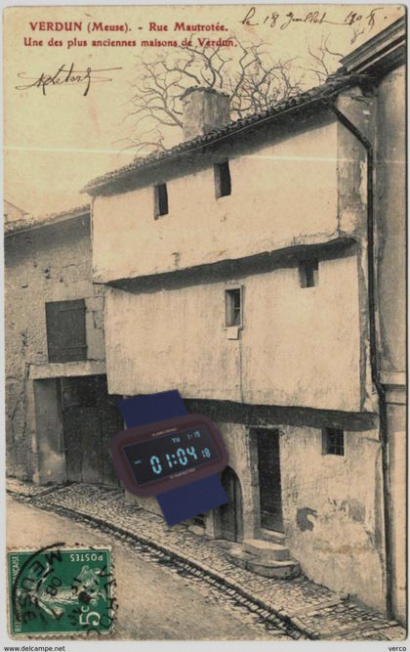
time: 1:04:18
